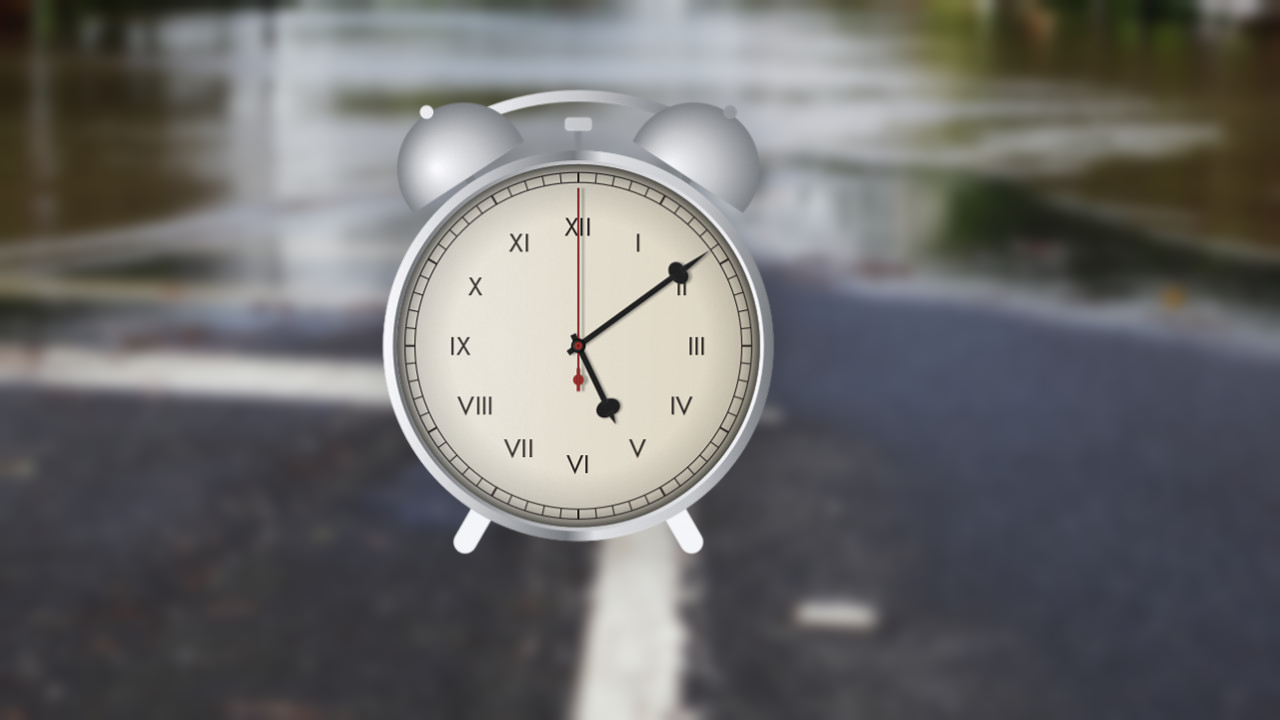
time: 5:09:00
